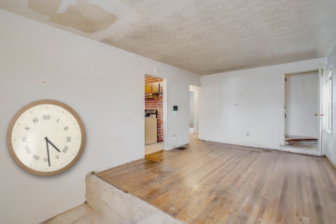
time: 4:29
